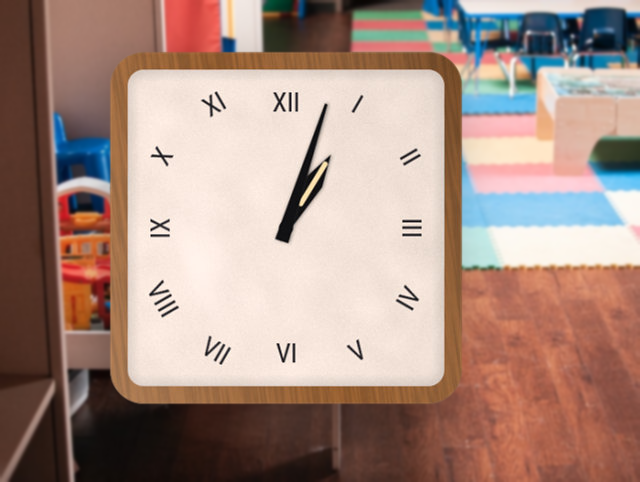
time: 1:03
